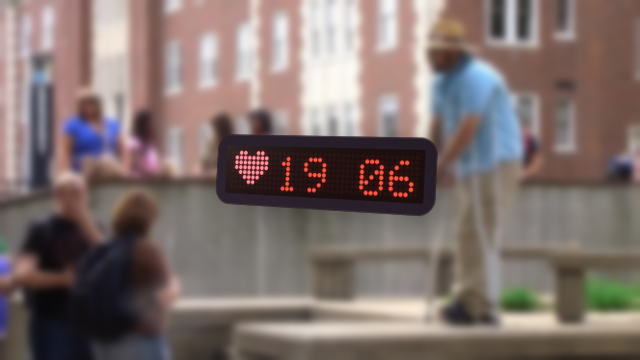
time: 19:06
